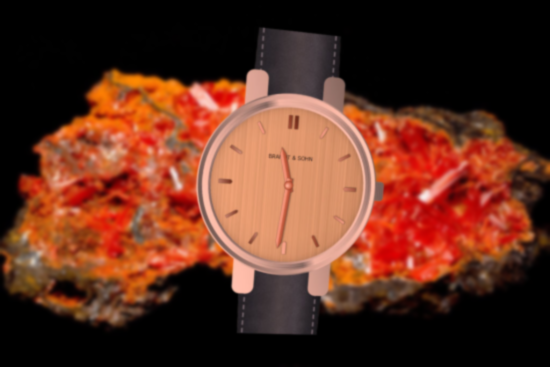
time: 11:31
